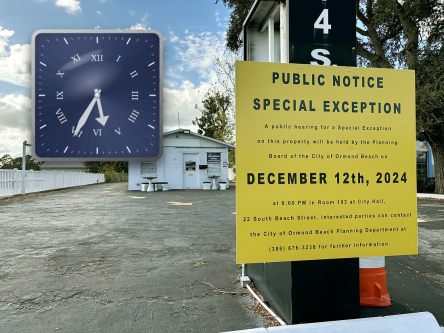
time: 5:35
